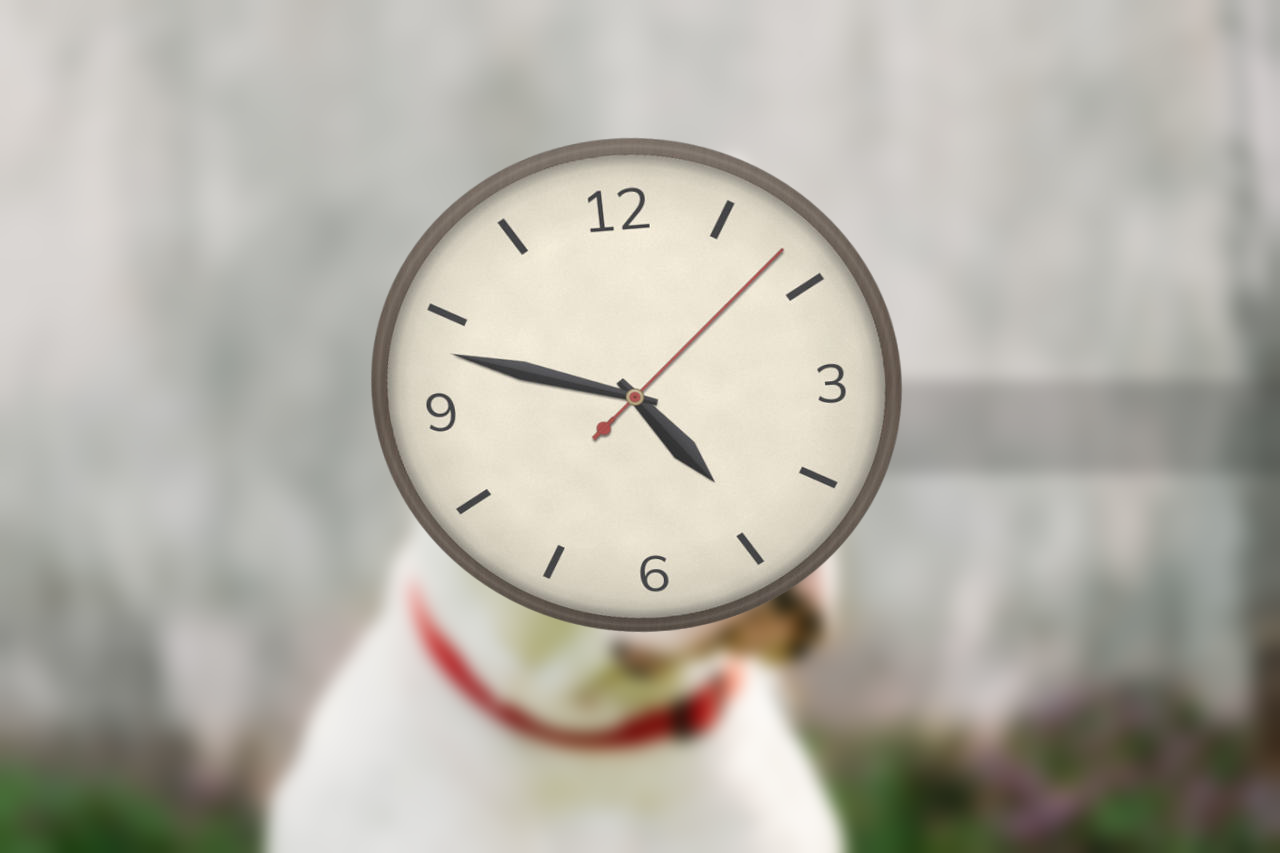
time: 4:48:08
